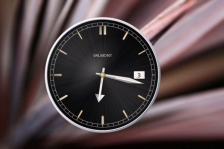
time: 6:17
